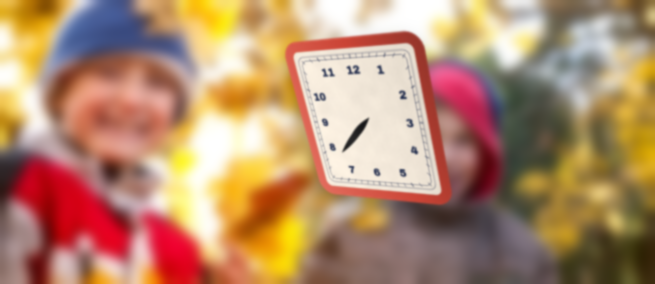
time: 7:38
